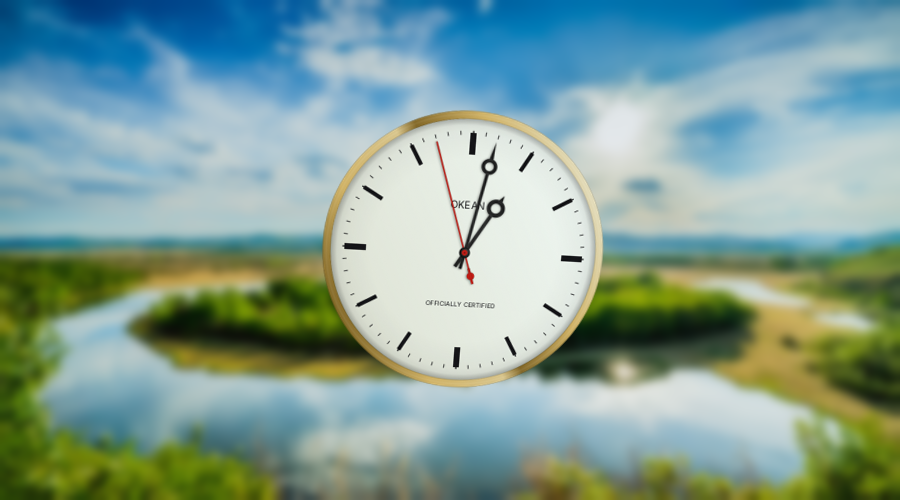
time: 1:01:57
